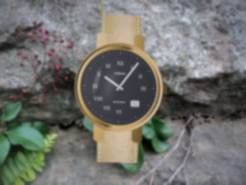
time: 10:06
